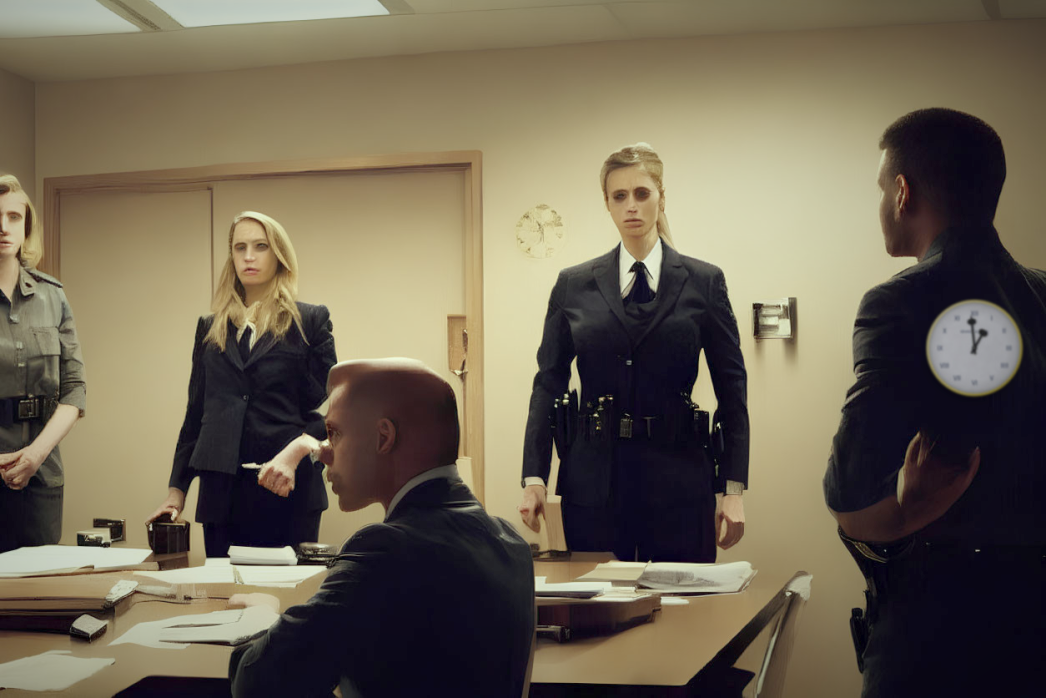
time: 12:59
